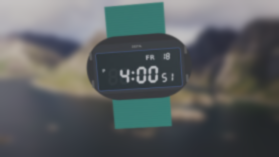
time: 4:00
